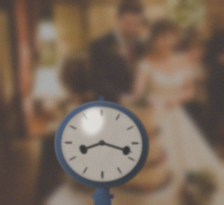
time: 8:18
